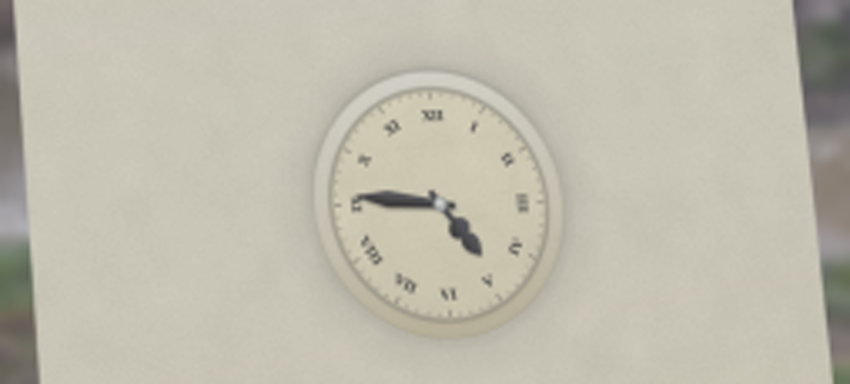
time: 4:46
